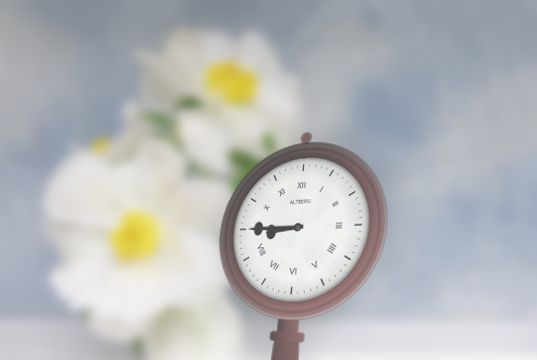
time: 8:45
